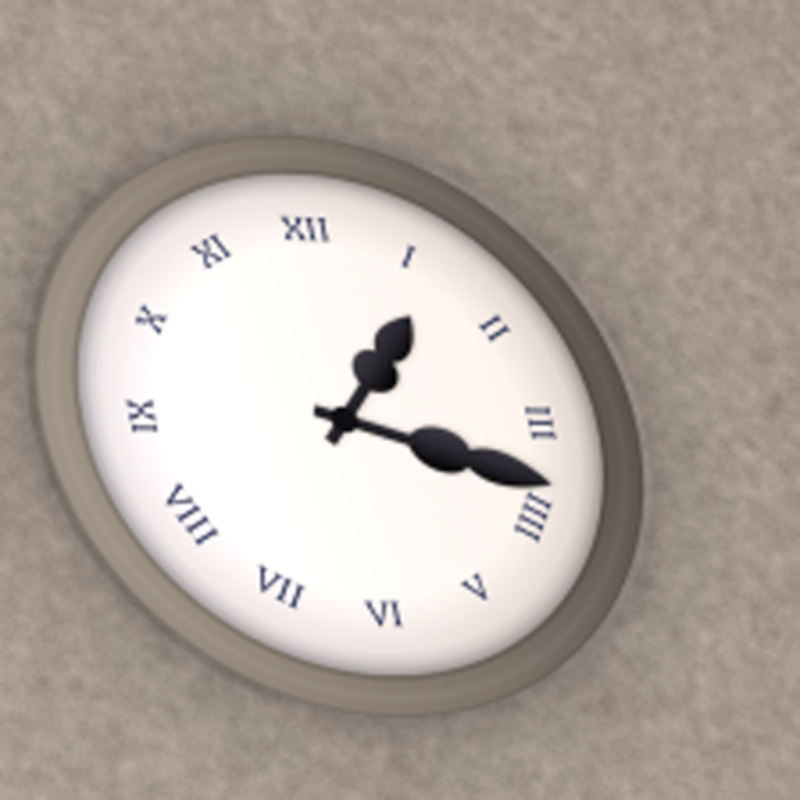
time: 1:18
